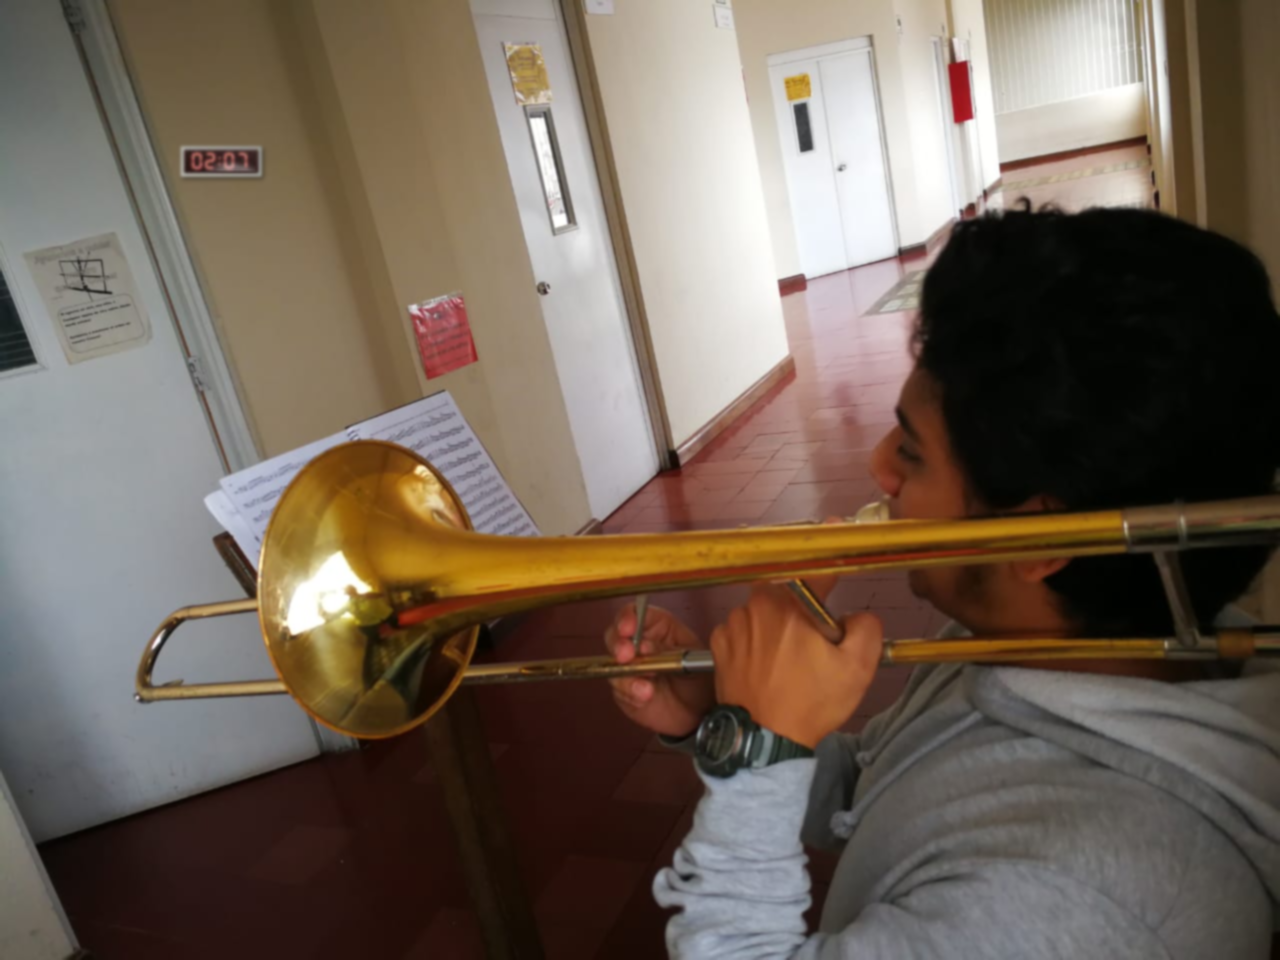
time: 2:07
